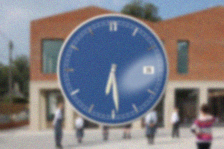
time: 6:29
